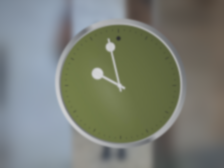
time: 9:58
